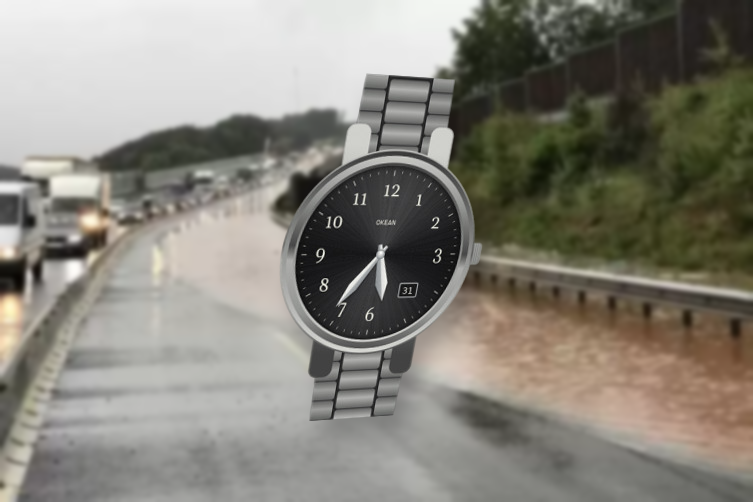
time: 5:36
